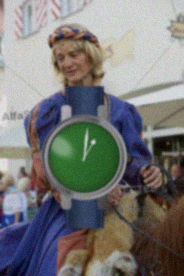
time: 1:01
